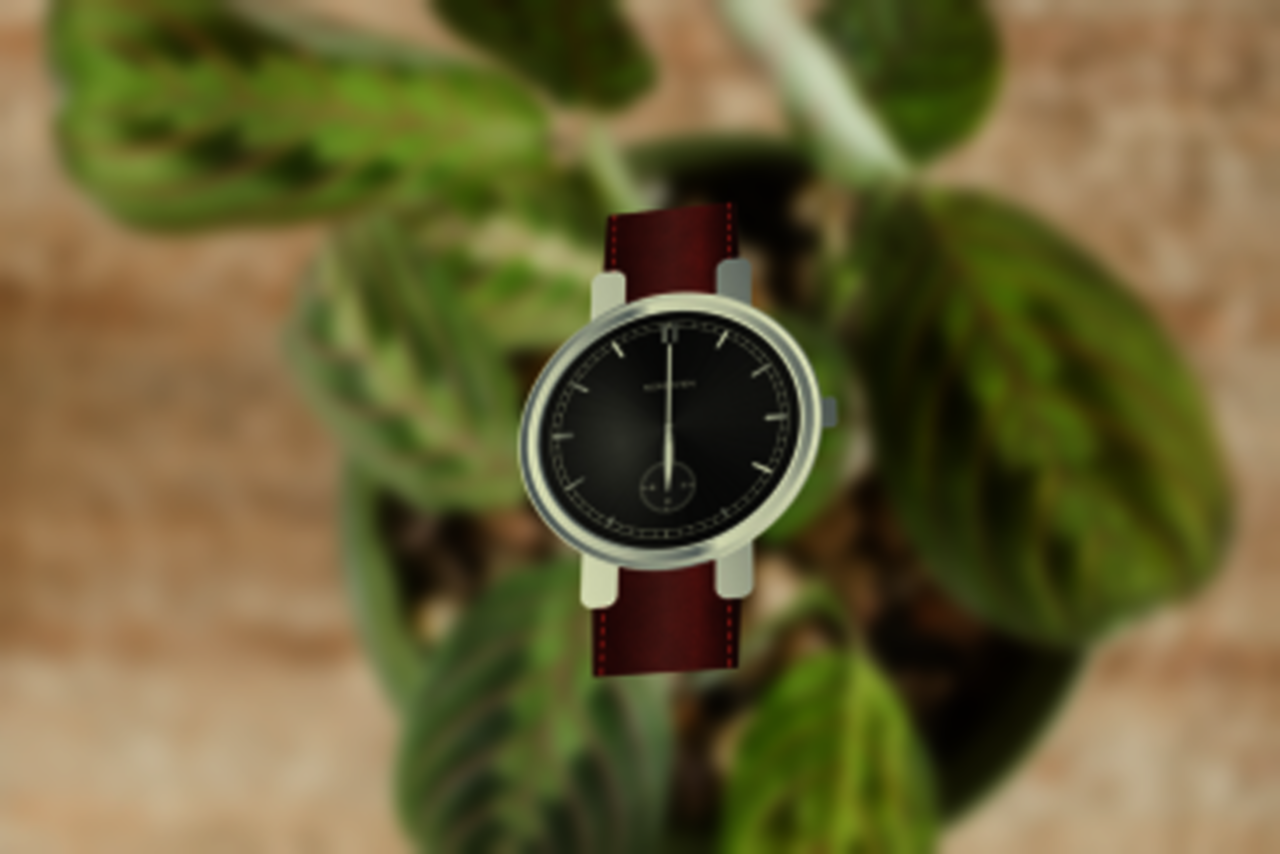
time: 6:00
